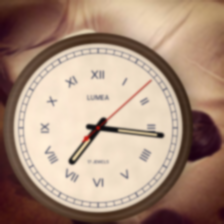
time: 7:16:08
